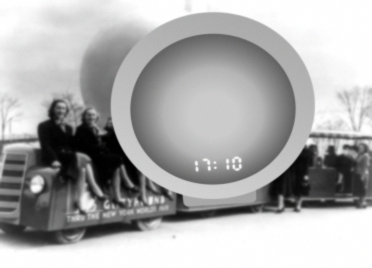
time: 17:10
